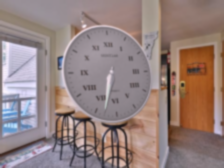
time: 6:33
